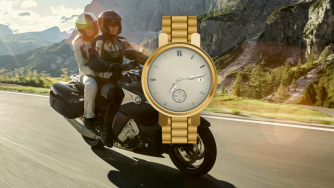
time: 7:13
